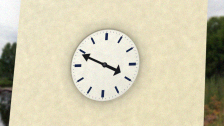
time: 3:49
